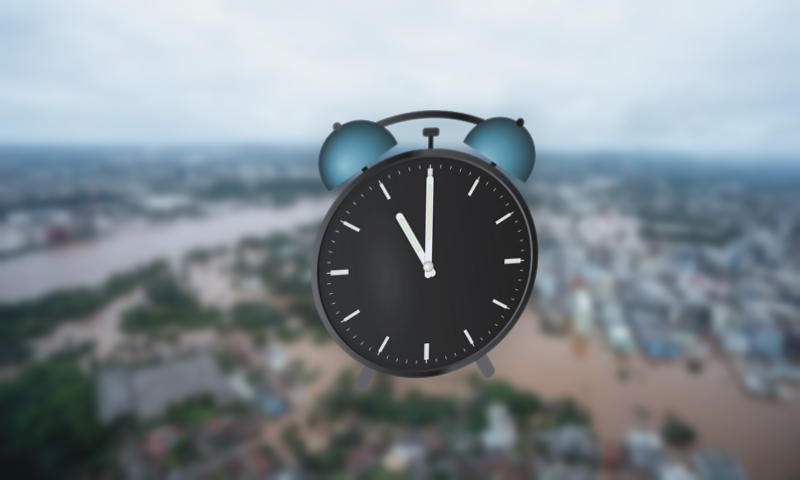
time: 11:00
